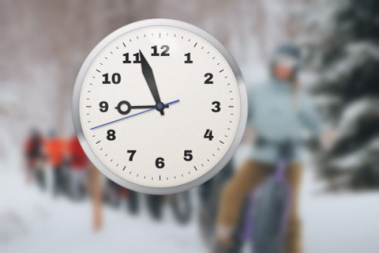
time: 8:56:42
